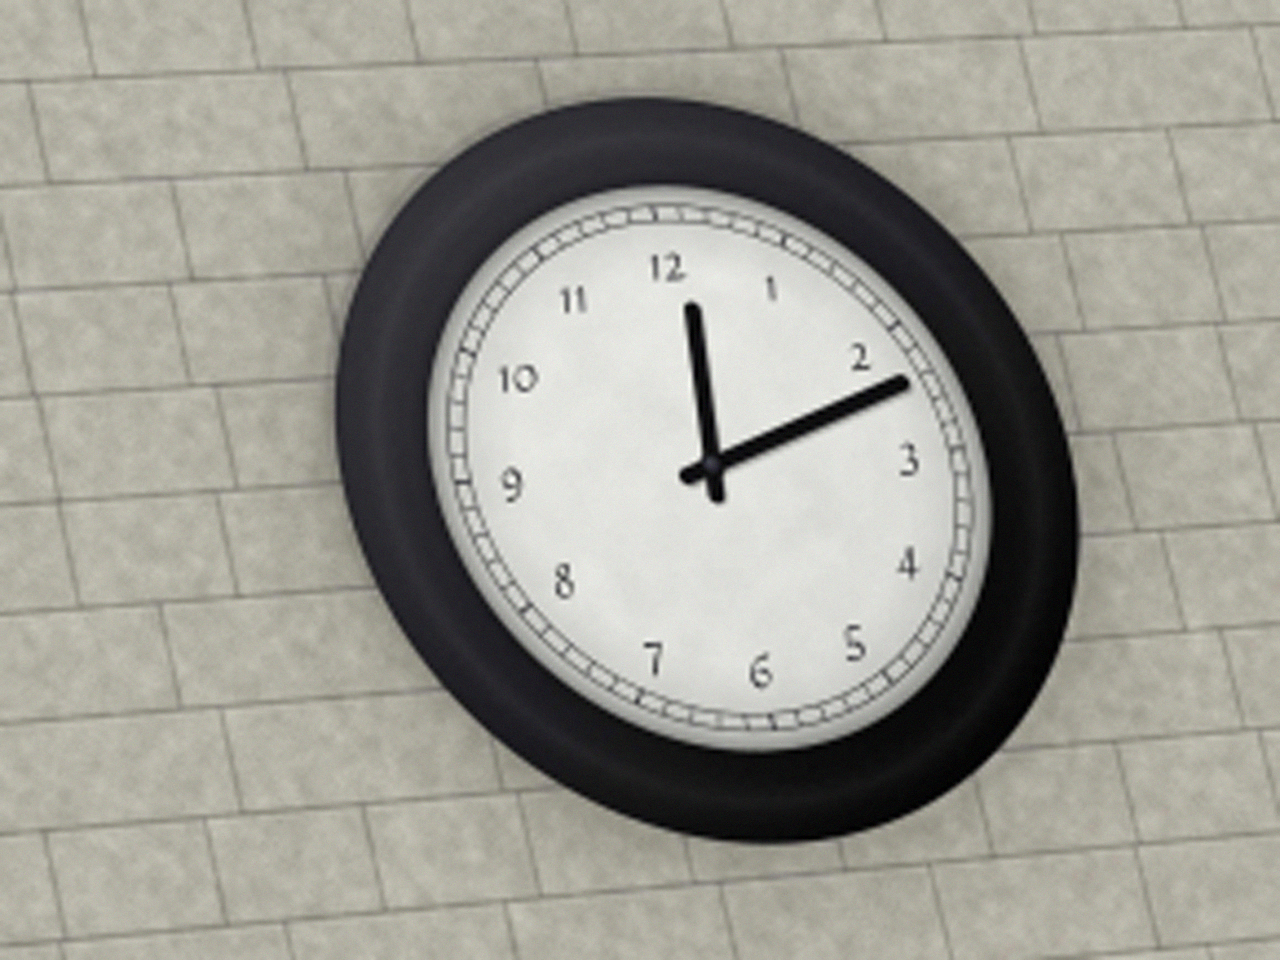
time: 12:12
